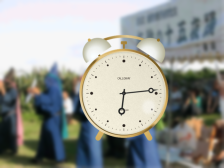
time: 6:14
